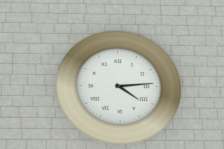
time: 4:14
